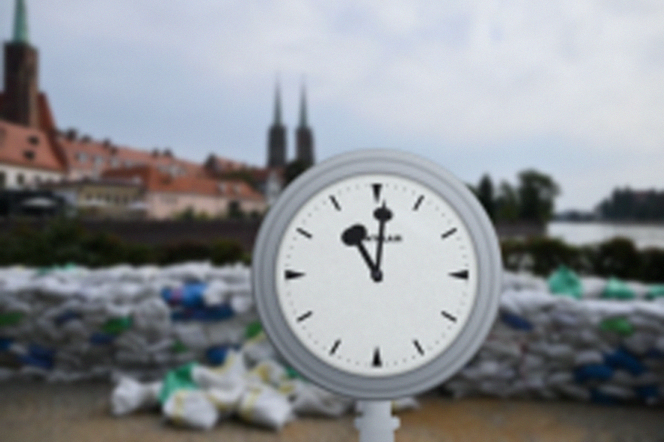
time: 11:01
